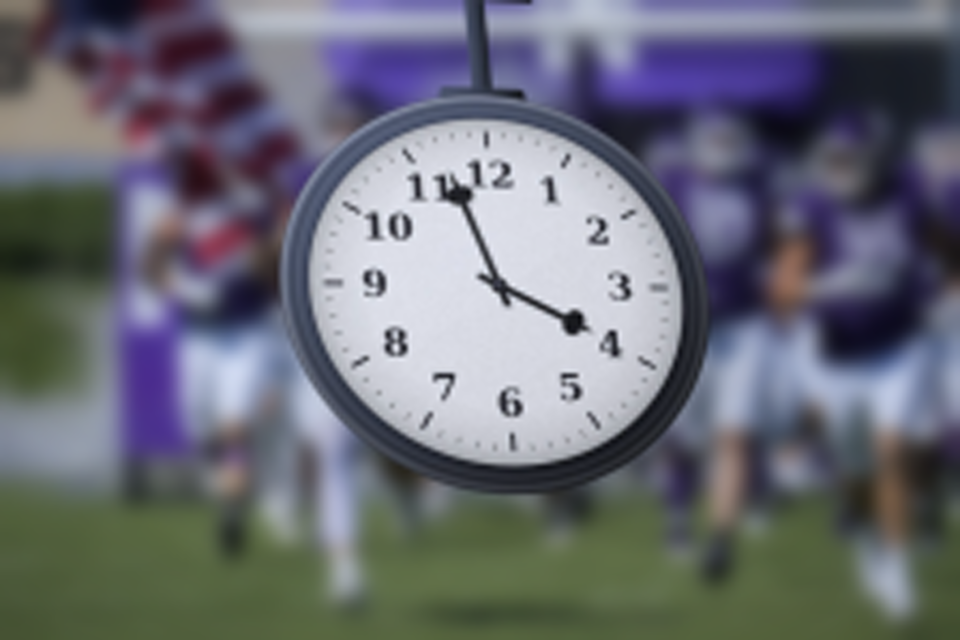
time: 3:57
